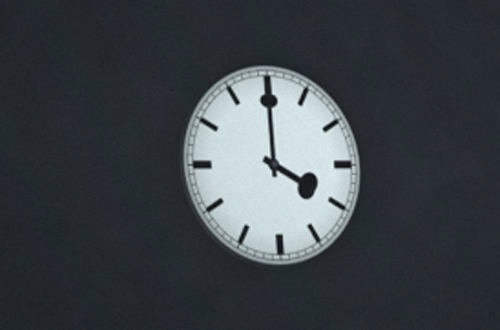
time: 4:00
